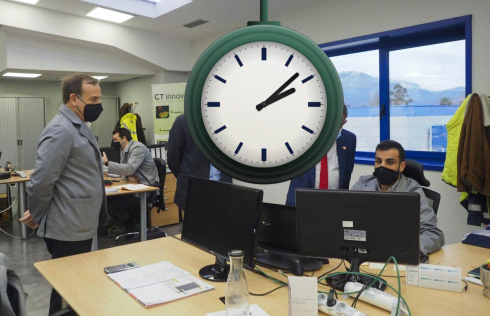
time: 2:08
